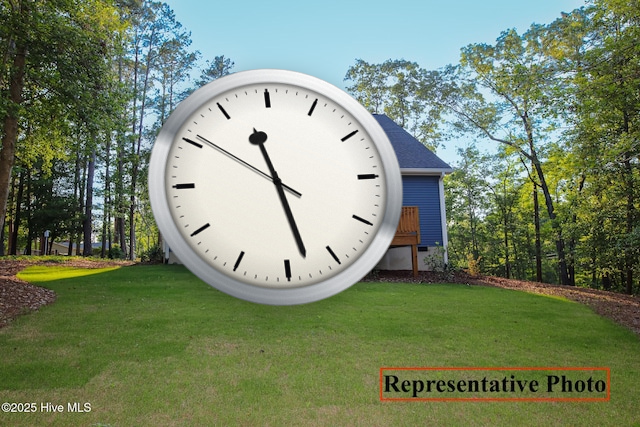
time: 11:27:51
